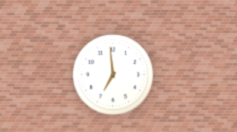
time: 6:59
